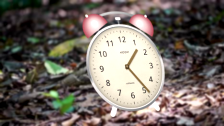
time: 1:24
